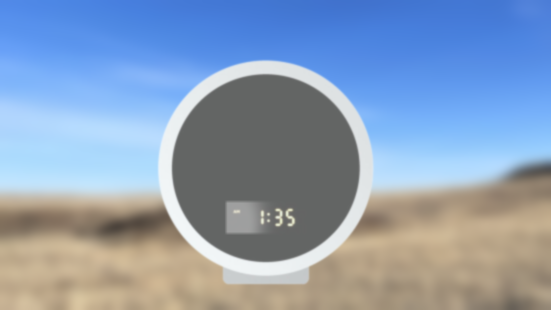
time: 1:35
